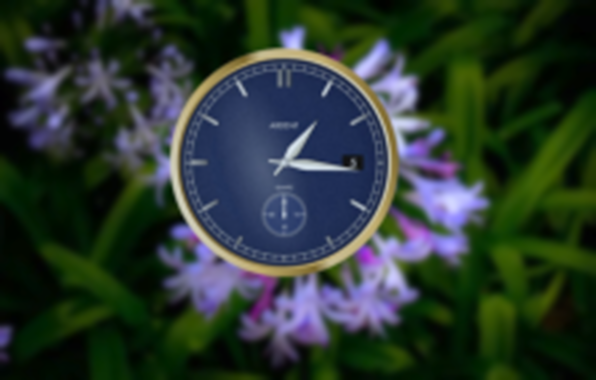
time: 1:16
